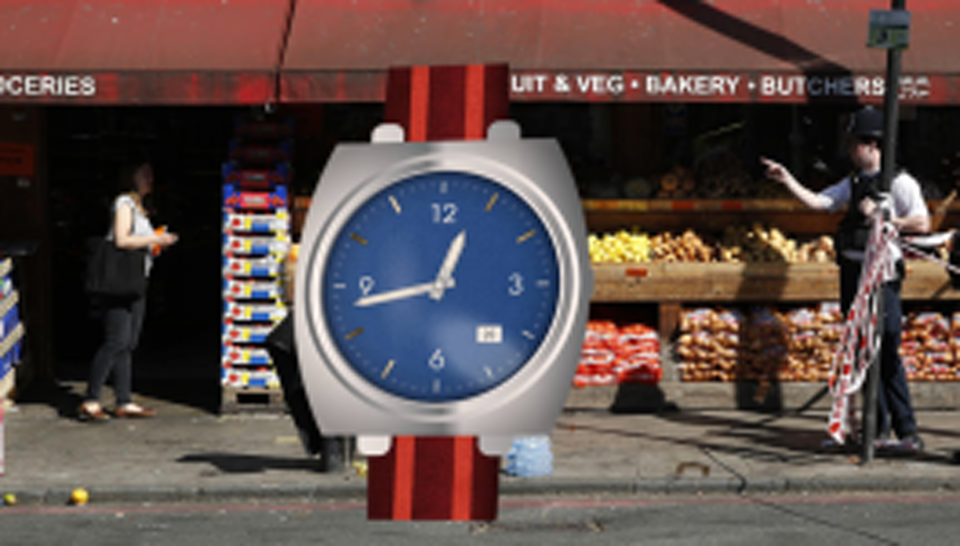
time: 12:43
